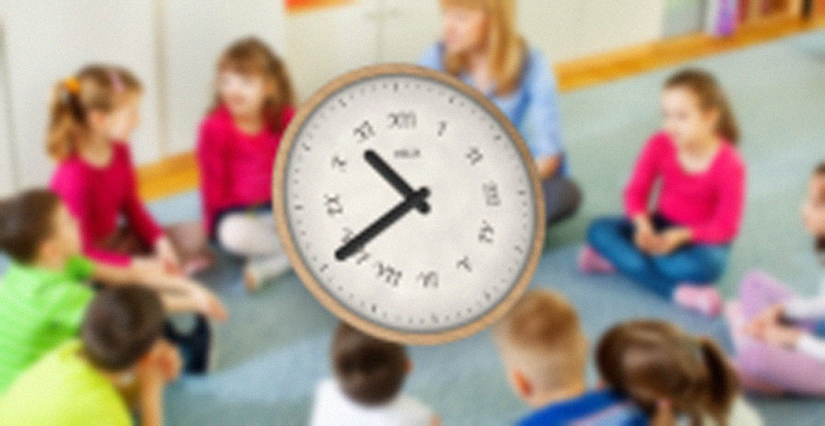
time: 10:40
